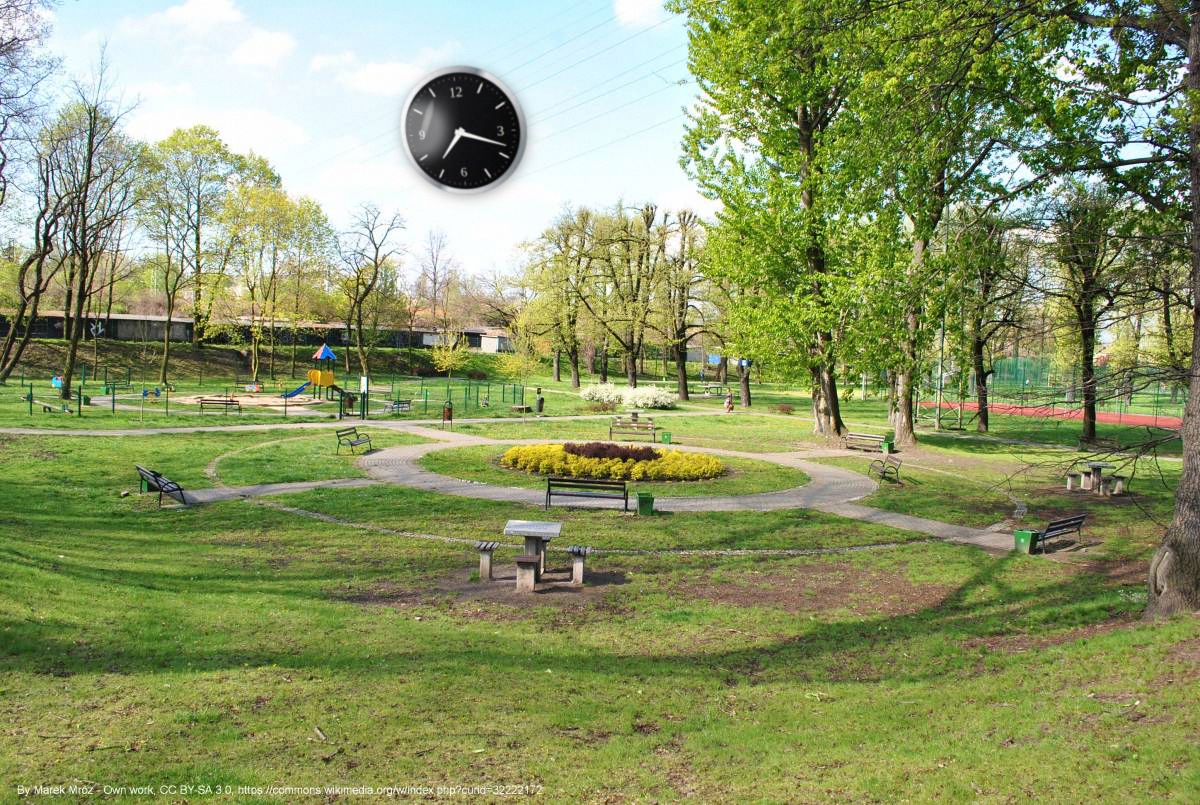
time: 7:18
